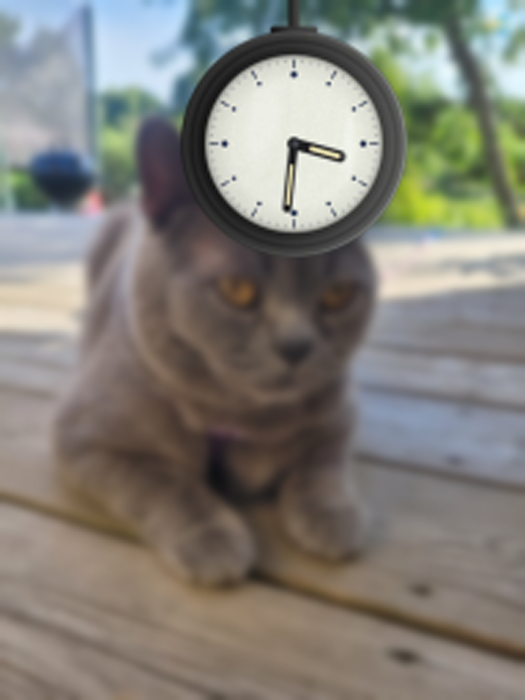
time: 3:31
